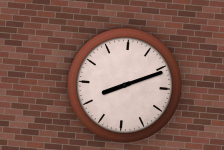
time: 8:11
